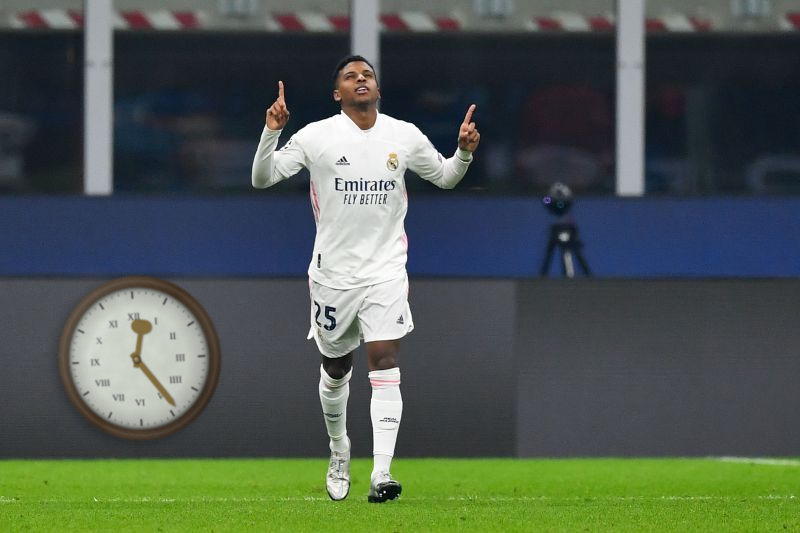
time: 12:24
